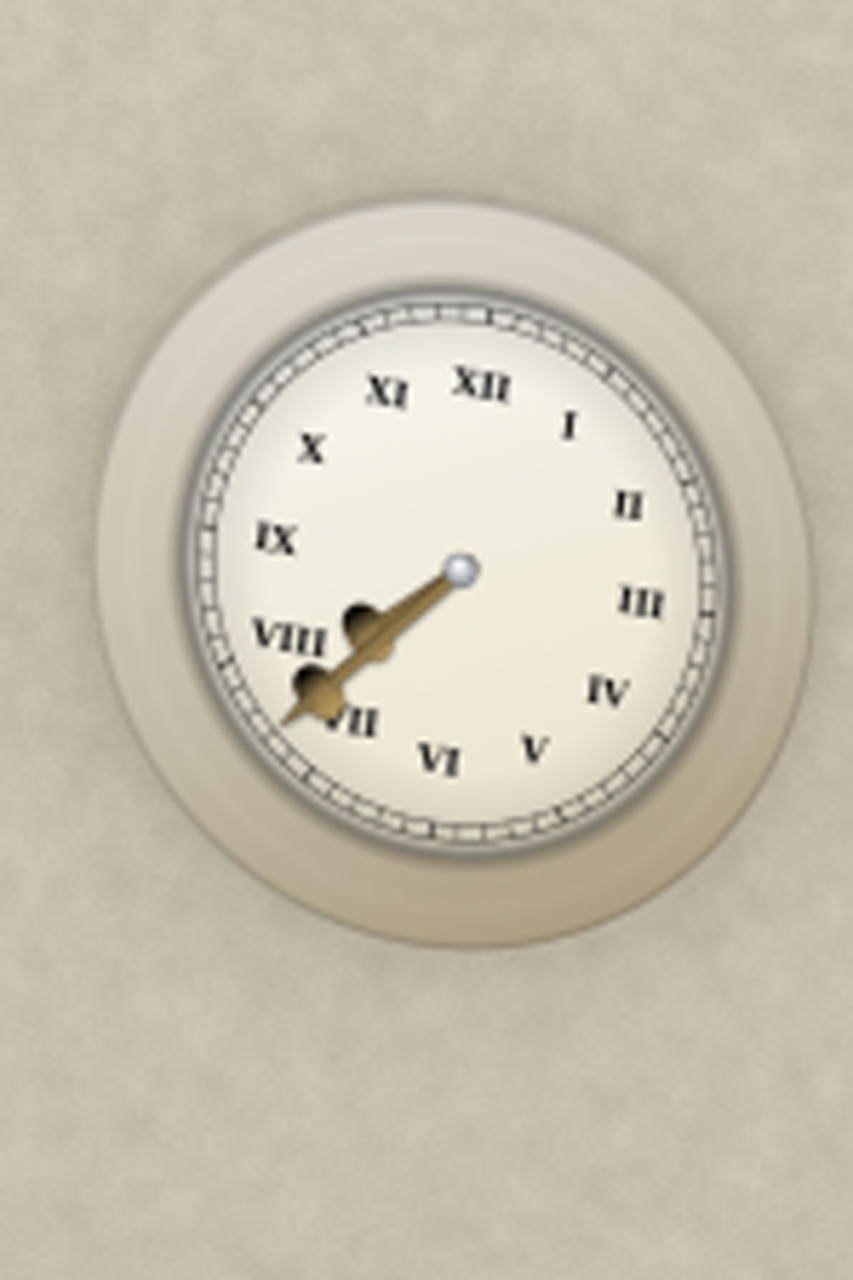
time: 7:37
